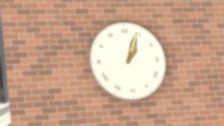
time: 1:04
